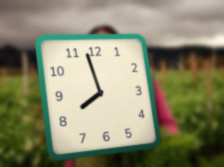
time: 7:58
